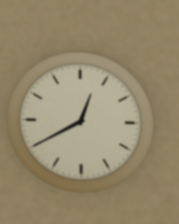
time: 12:40
